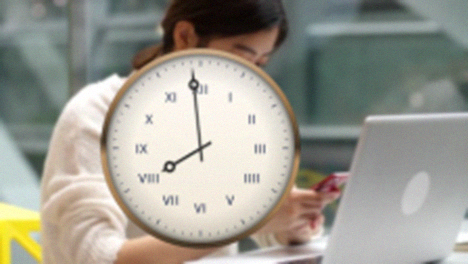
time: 7:59
